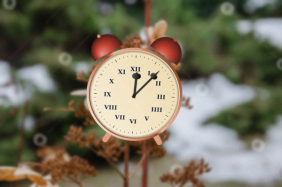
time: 12:07
